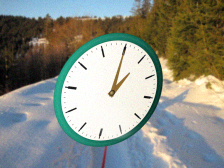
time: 1:00
